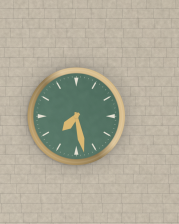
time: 7:28
